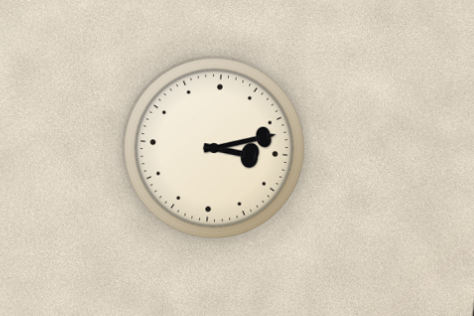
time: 3:12
